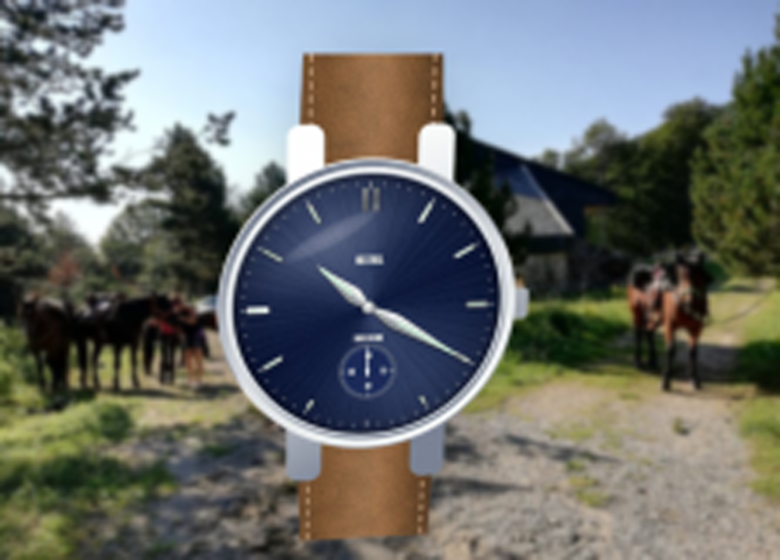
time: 10:20
